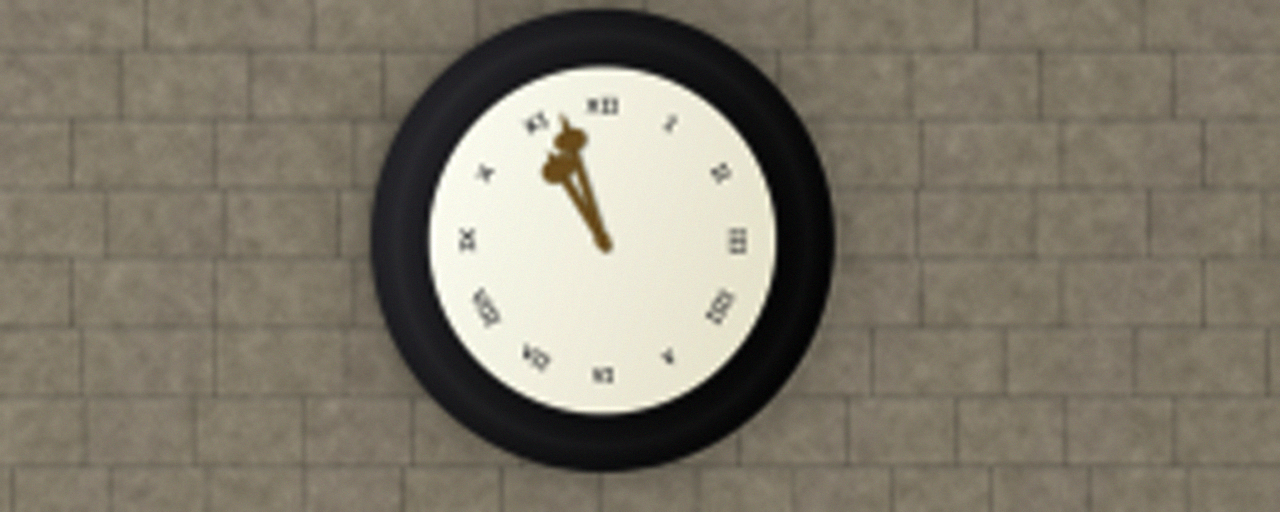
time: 10:57
